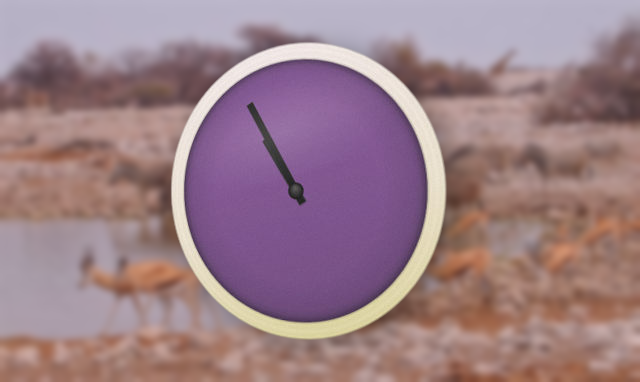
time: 10:55
